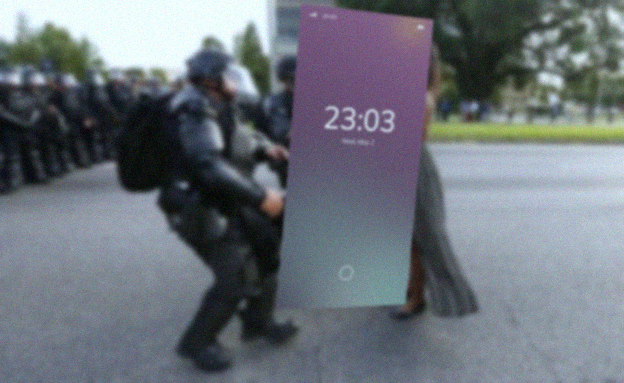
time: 23:03
